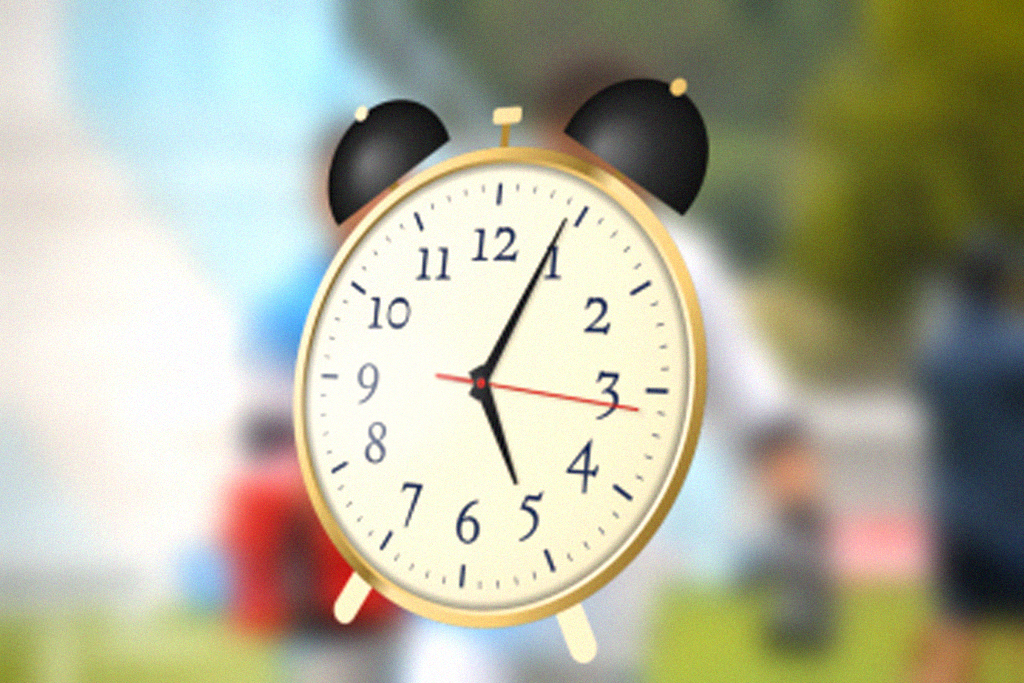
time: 5:04:16
